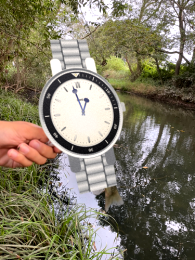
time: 12:58
